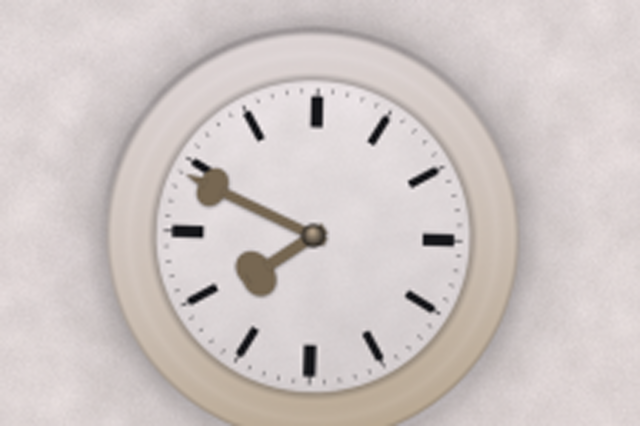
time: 7:49
